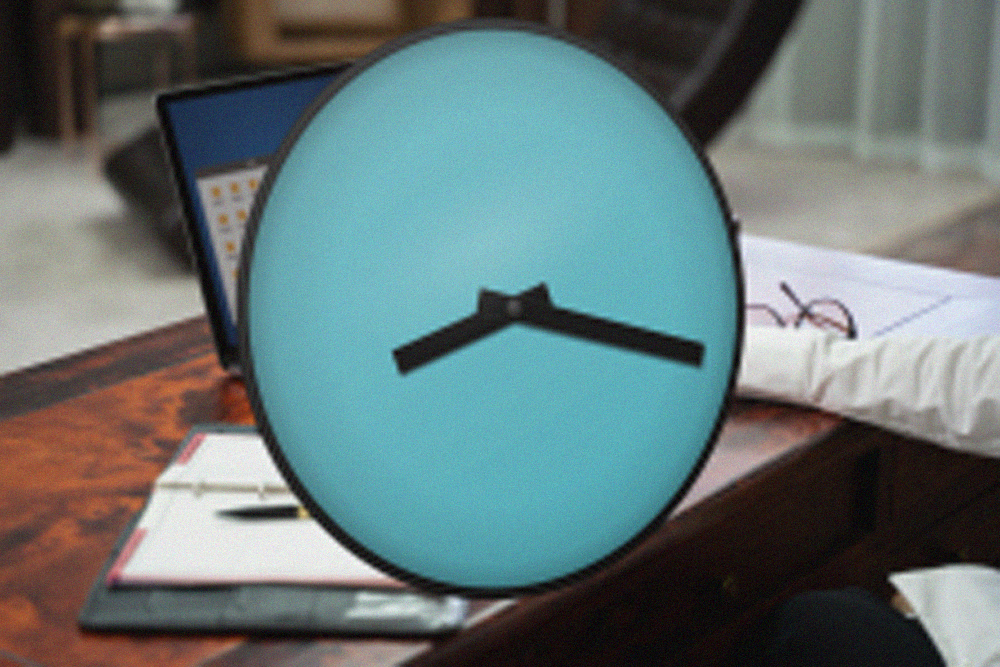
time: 8:17
